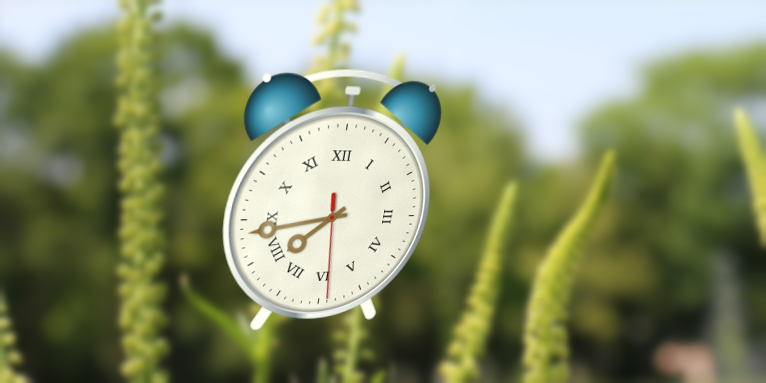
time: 7:43:29
